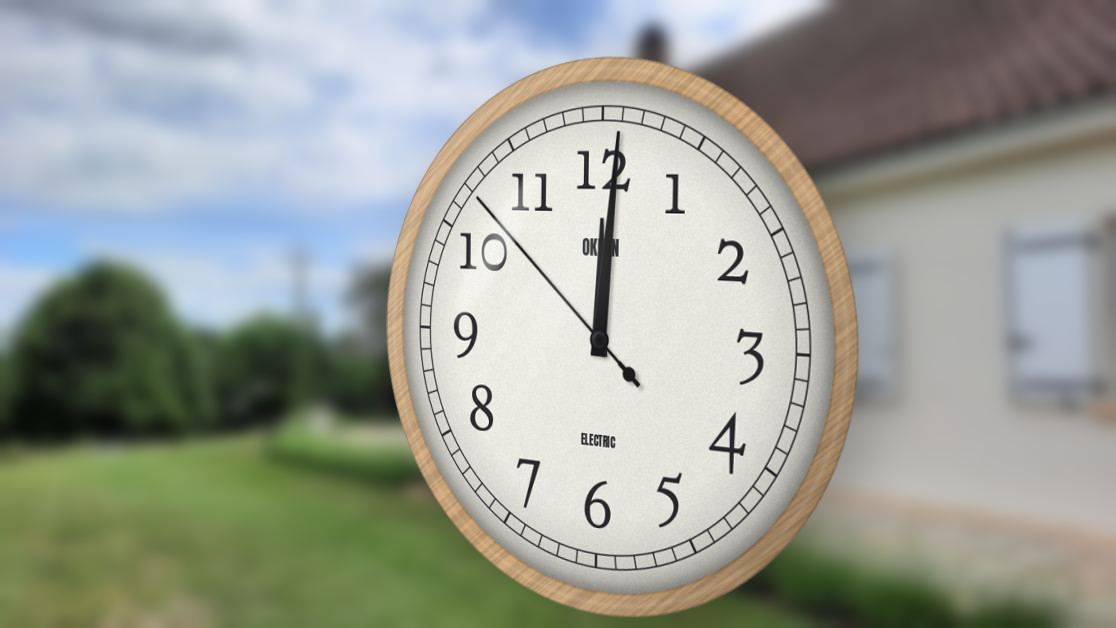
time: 12:00:52
